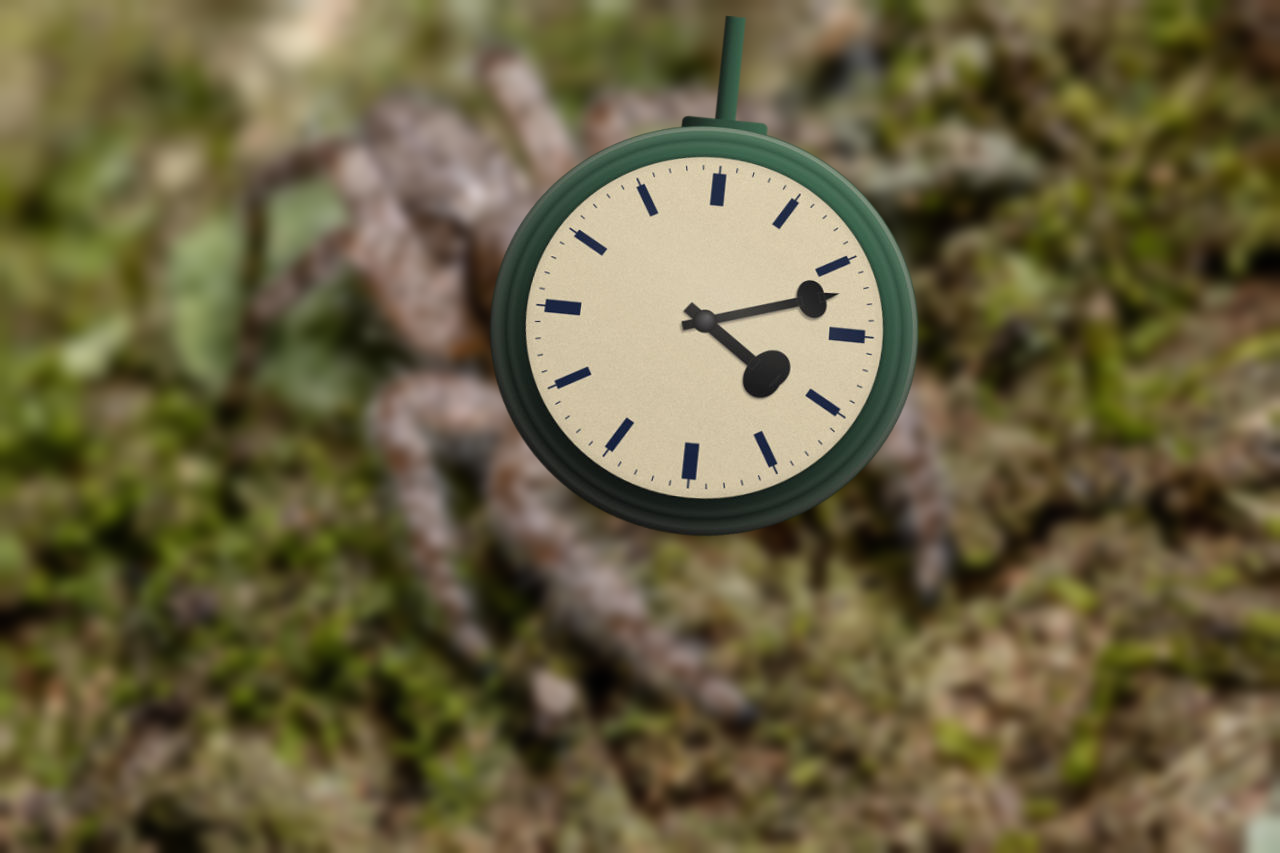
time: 4:12
